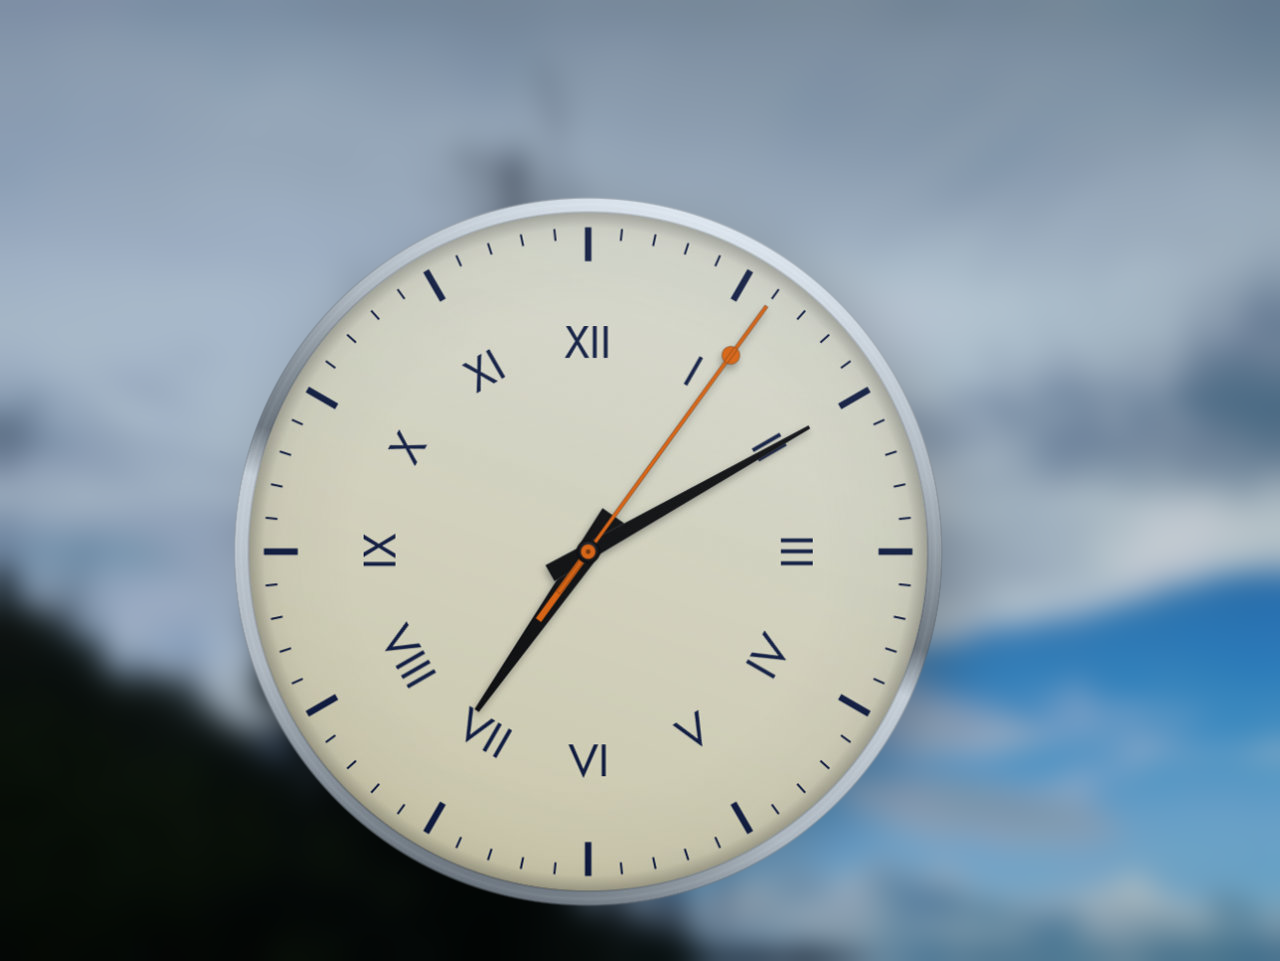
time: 7:10:06
